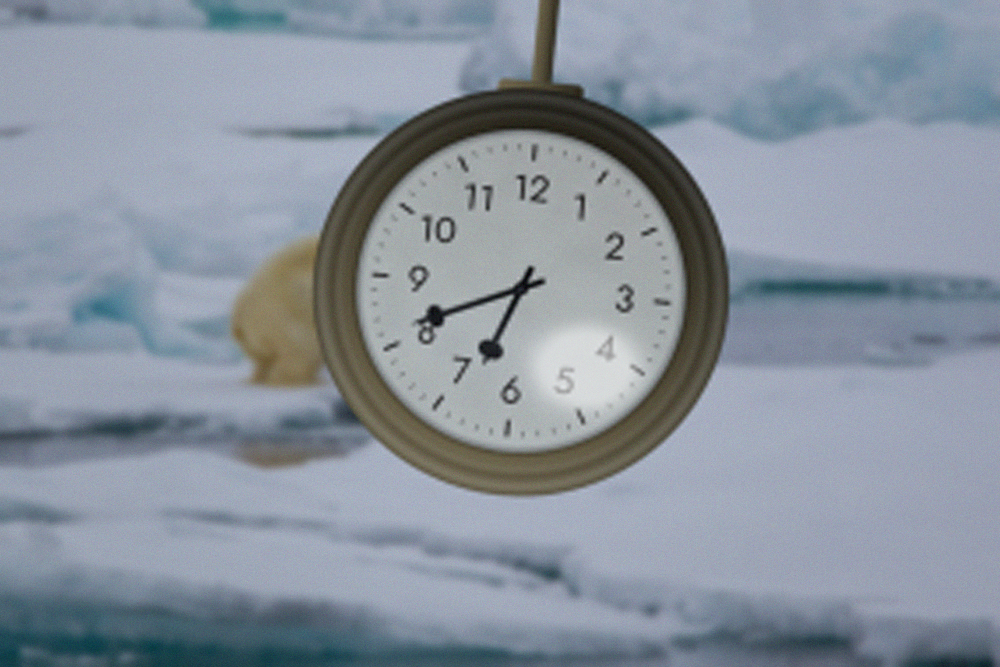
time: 6:41
